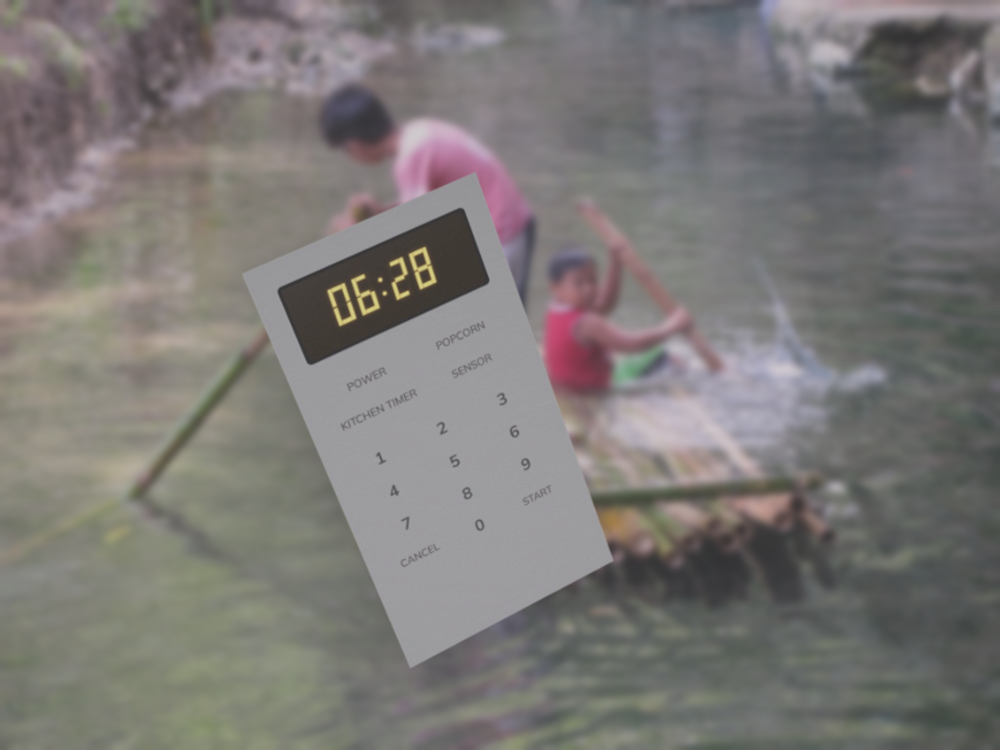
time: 6:28
